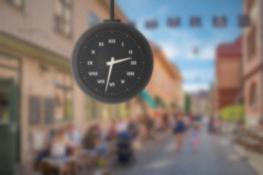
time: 2:32
